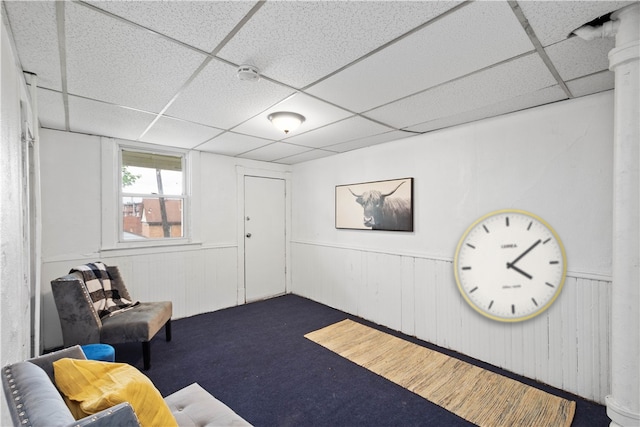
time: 4:09
